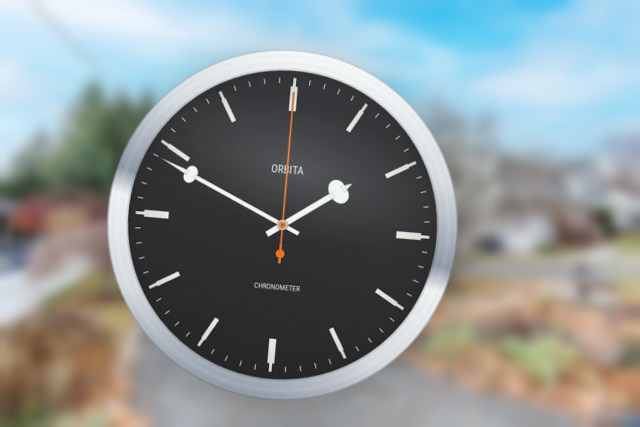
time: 1:49:00
